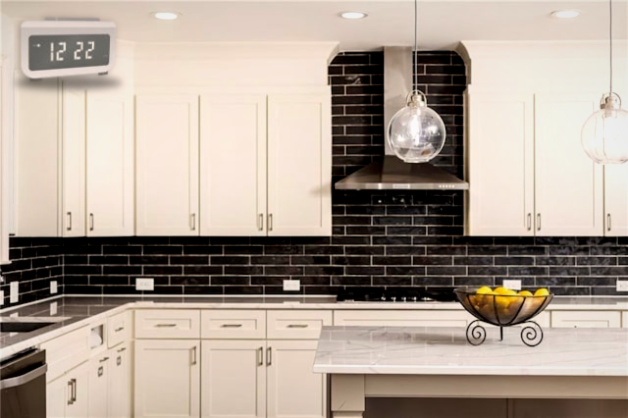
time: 12:22
